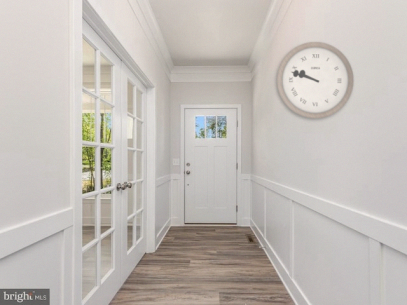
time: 9:48
